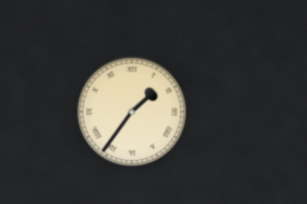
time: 1:36
